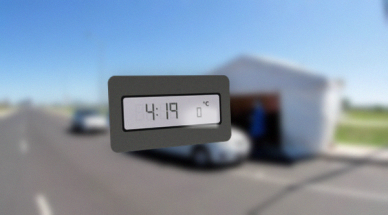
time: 4:19
